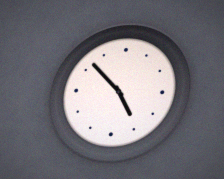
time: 4:52
